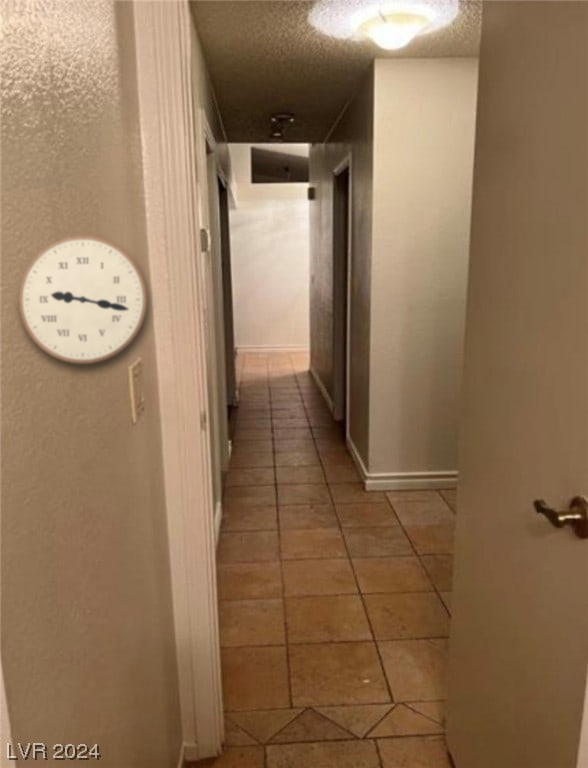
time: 9:17
